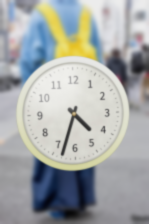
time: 4:33
